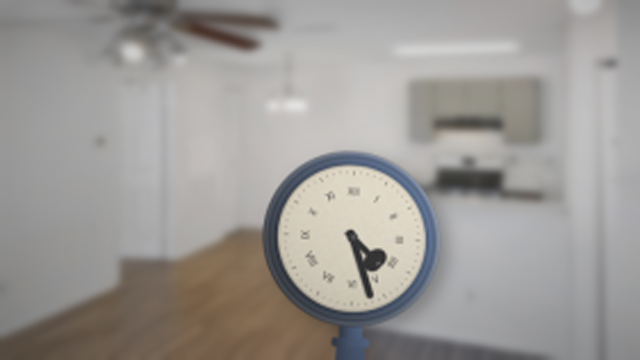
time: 4:27
